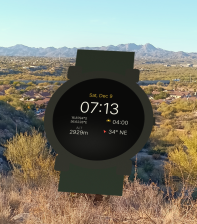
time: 7:13
